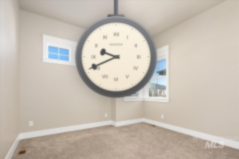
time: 9:41
